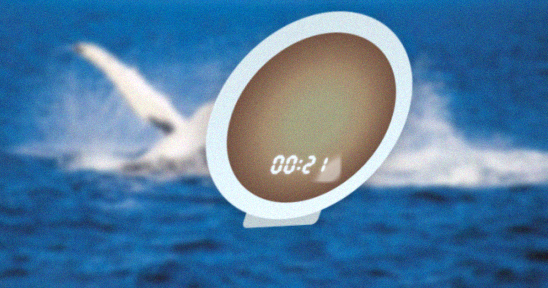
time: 0:21
